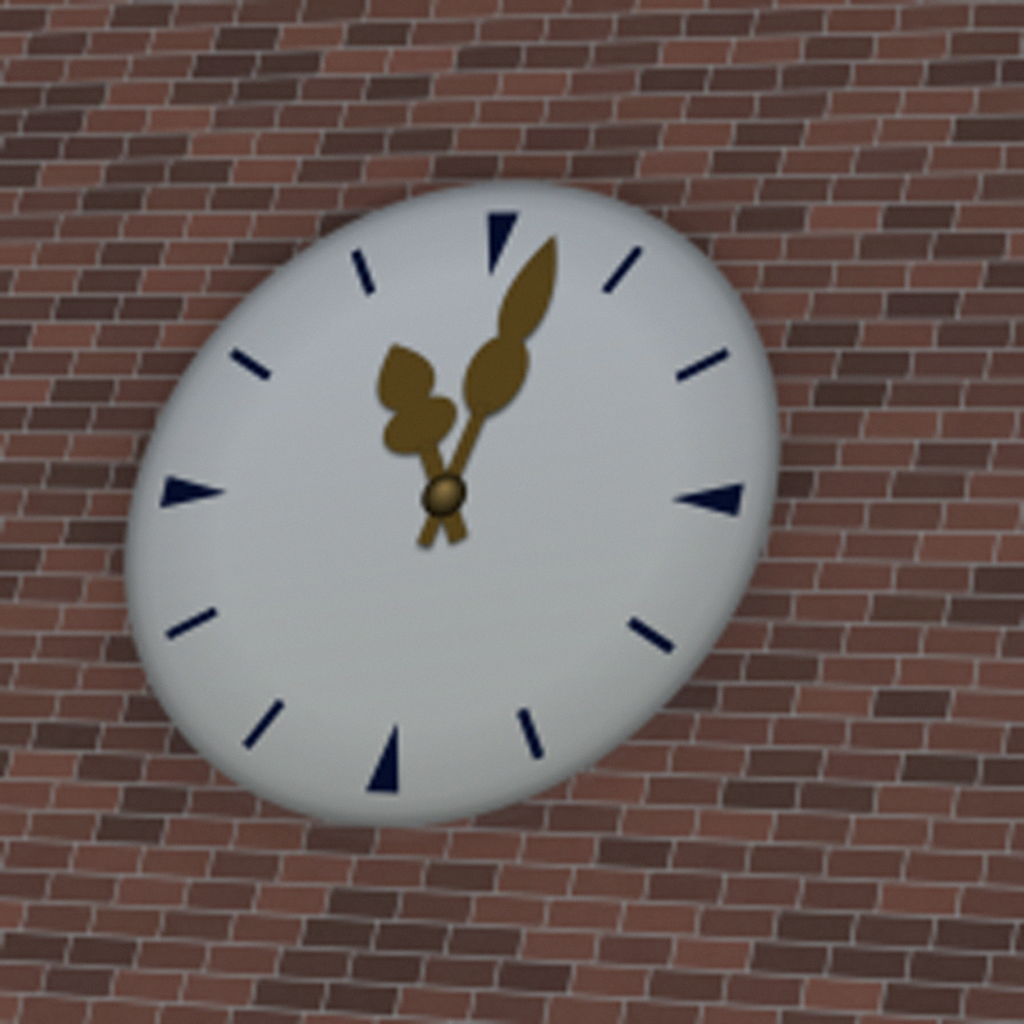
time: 11:02
